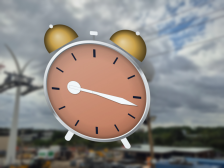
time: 9:17
